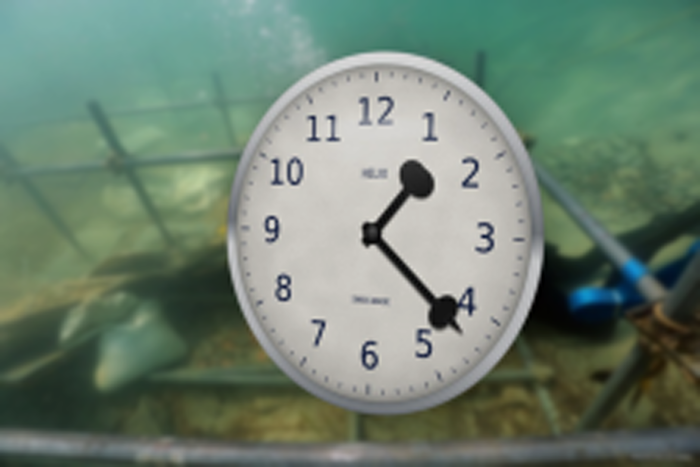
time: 1:22
